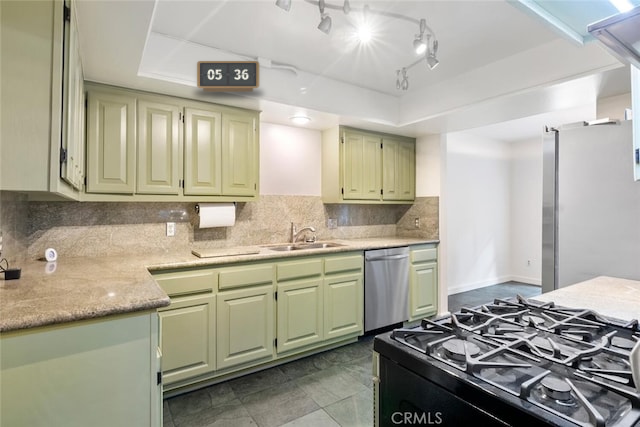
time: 5:36
